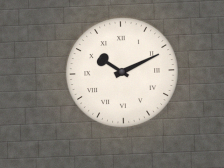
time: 10:11
